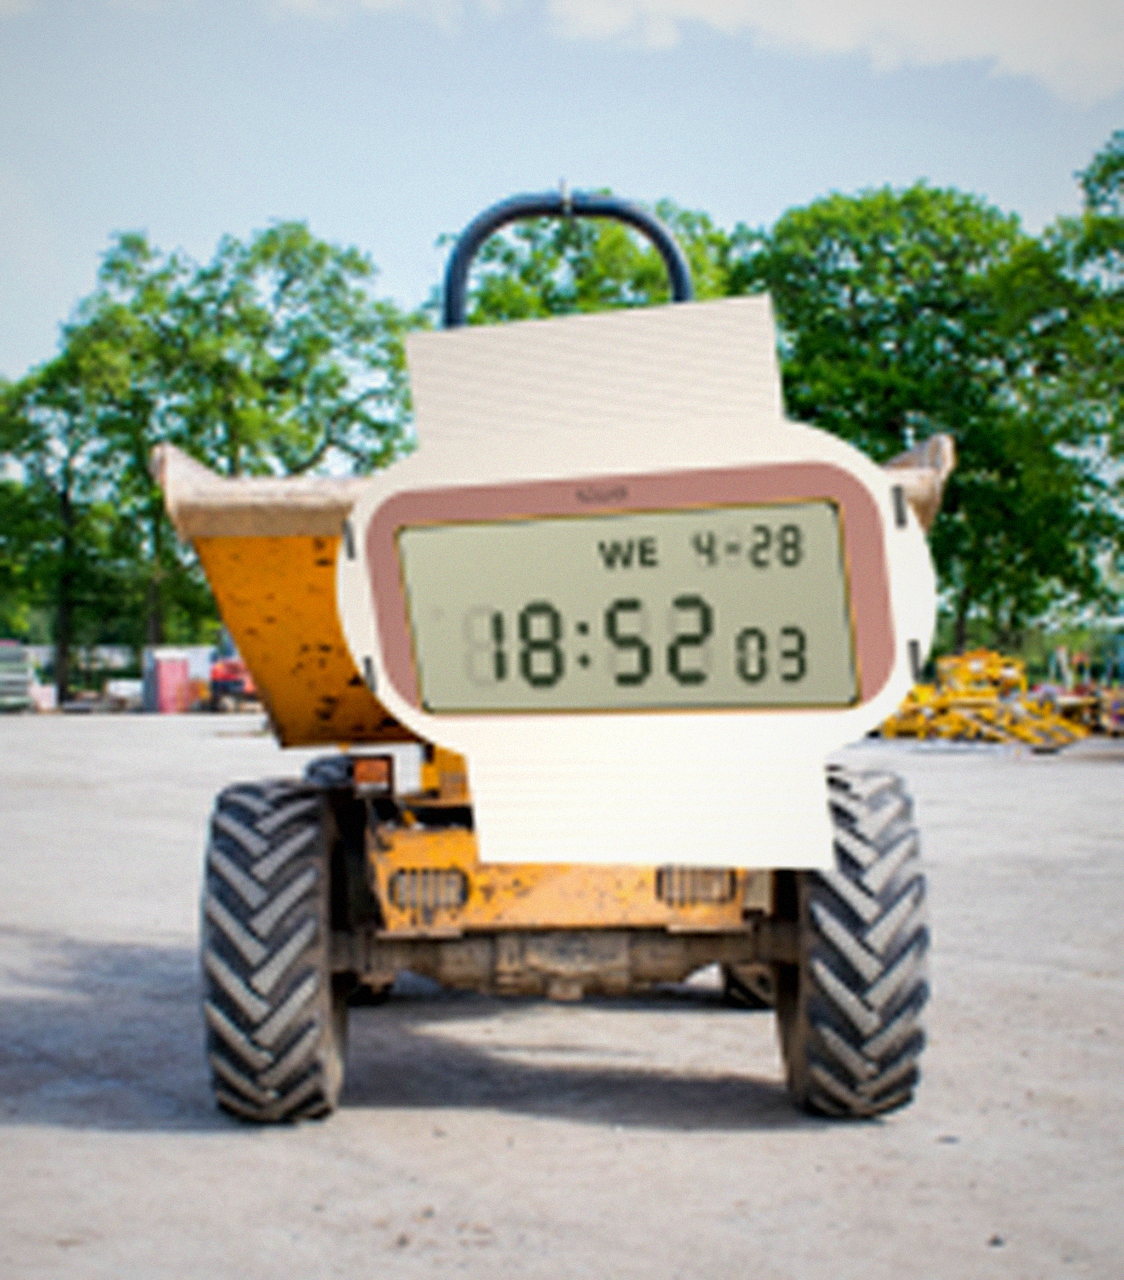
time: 18:52:03
